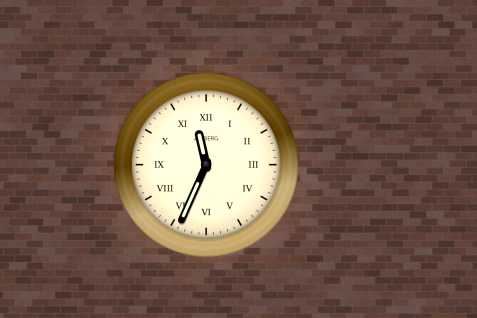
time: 11:34
